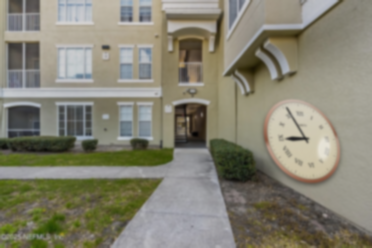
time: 8:56
